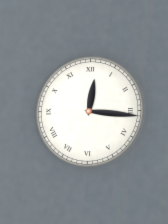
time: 12:16
